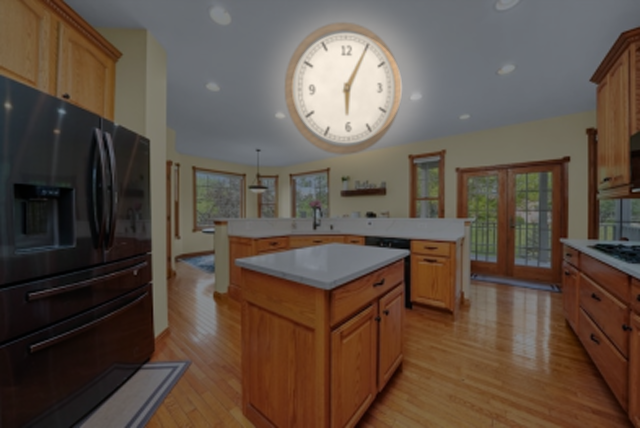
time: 6:05
